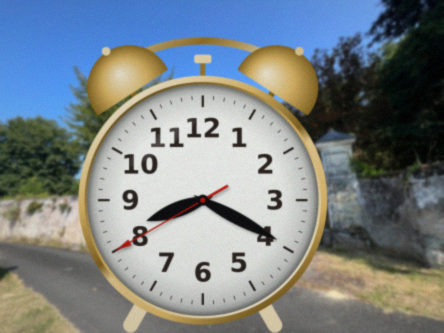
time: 8:19:40
